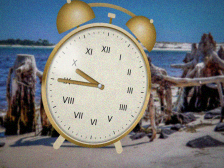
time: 9:45
